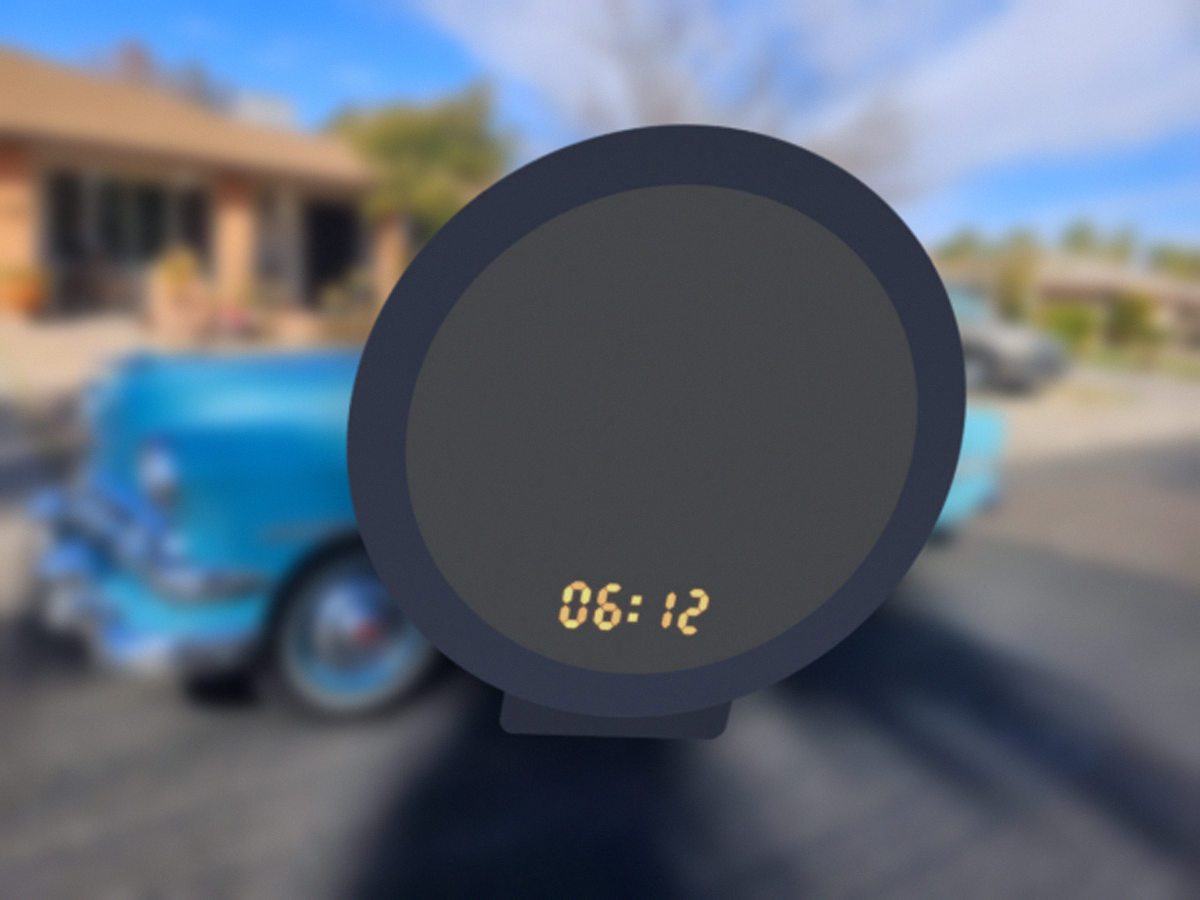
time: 6:12
